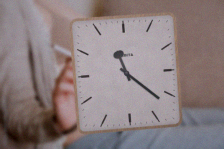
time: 11:22
